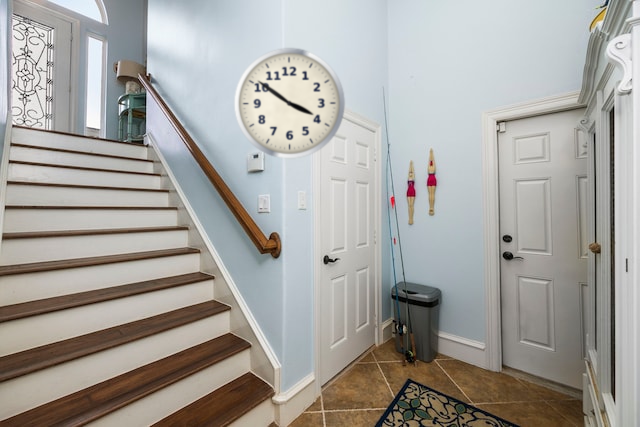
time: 3:51
